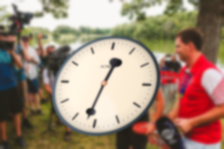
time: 12:32
